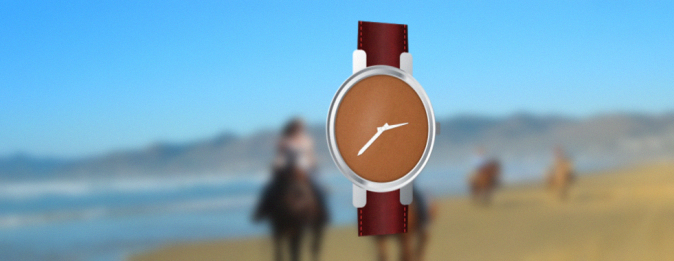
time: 2:38
